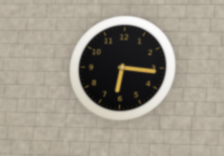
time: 6:16
